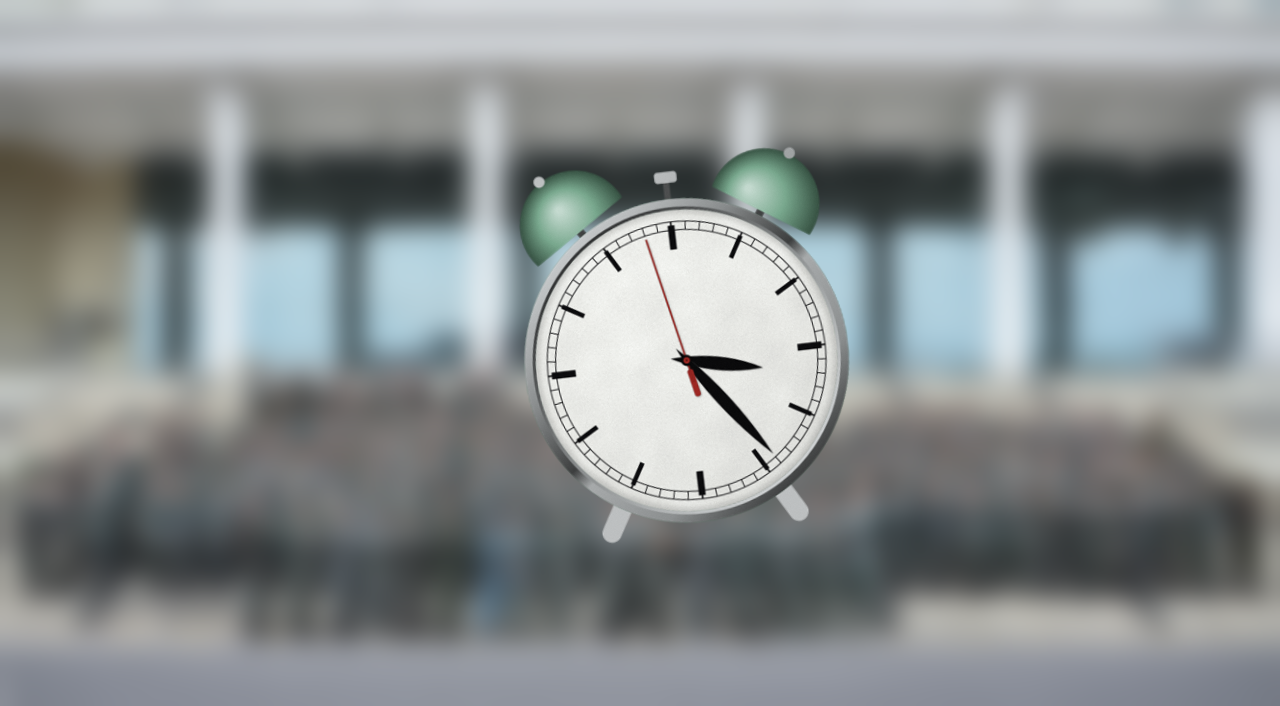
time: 3:23:58
